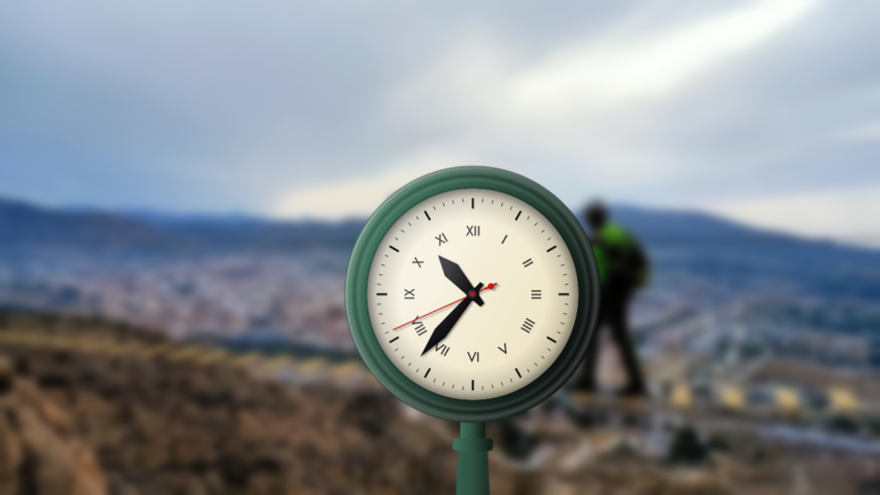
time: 10:36:41
